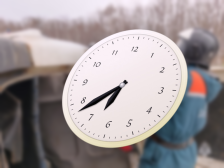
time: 6:38
